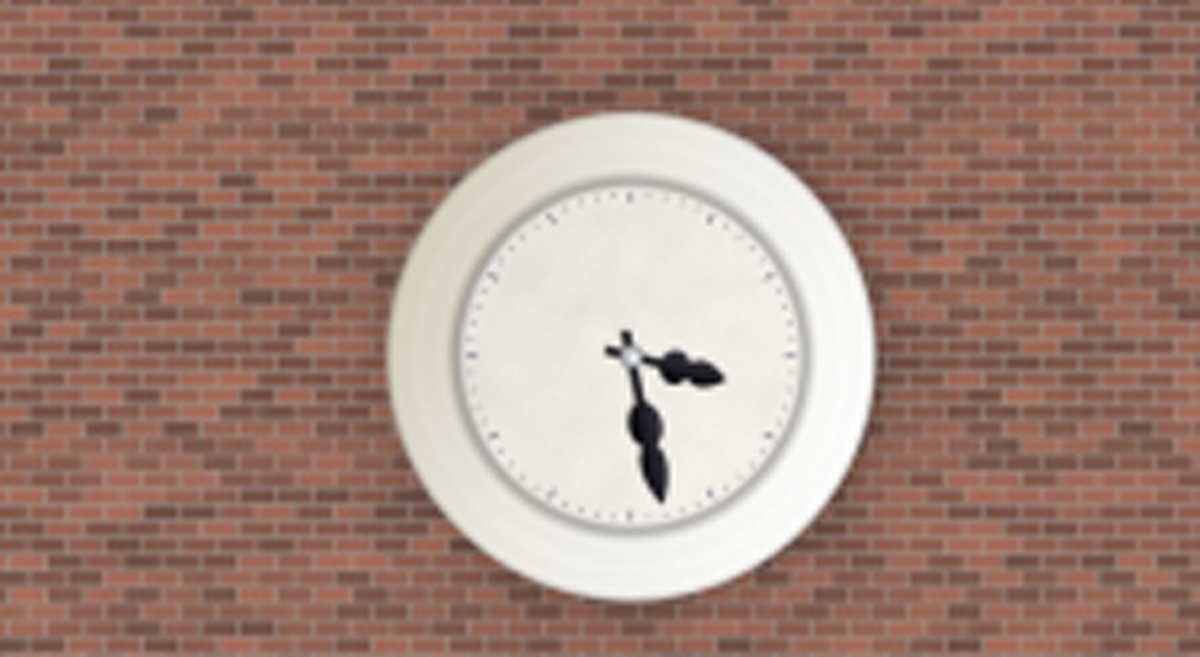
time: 3:28
